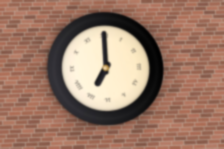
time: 7:00
